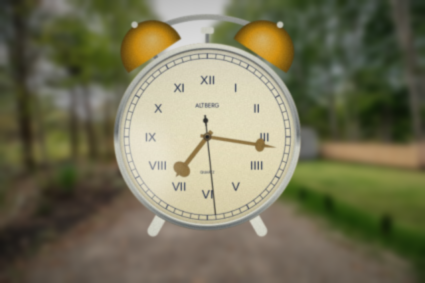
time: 7:16:29
